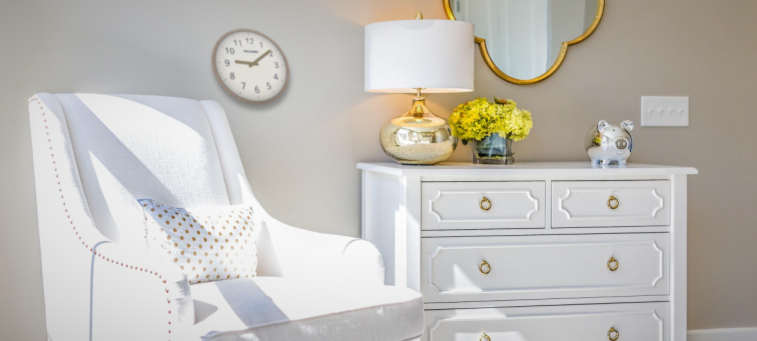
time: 9:09
